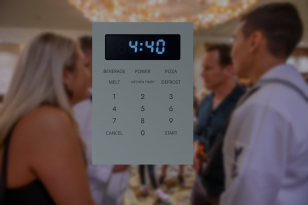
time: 4:40
